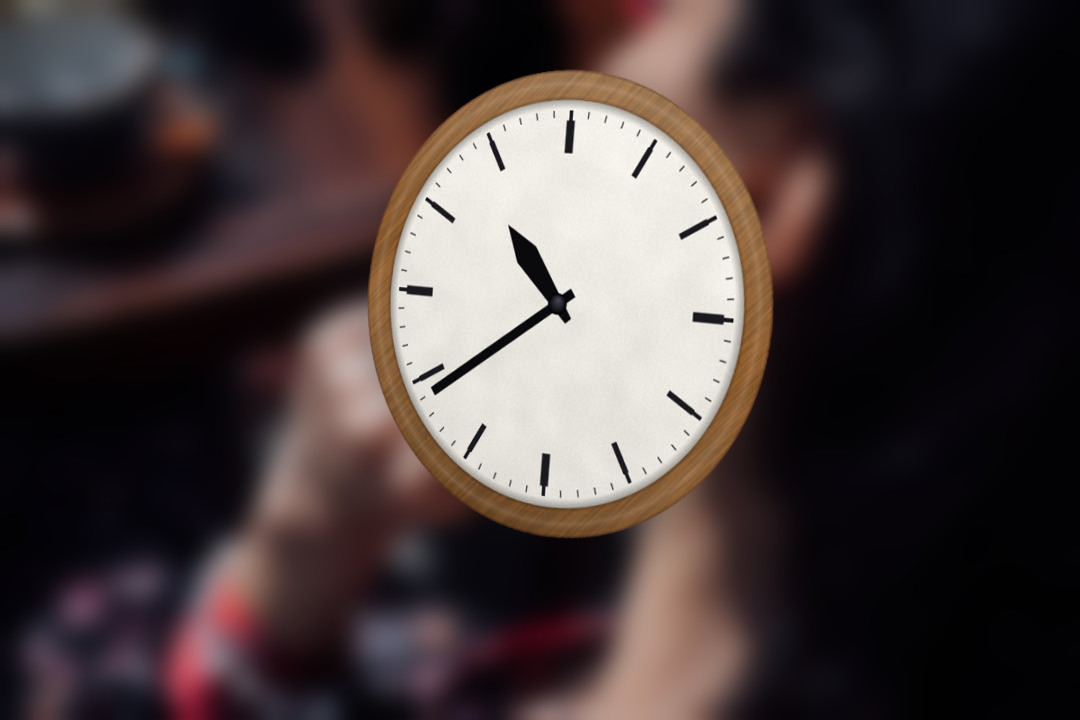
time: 10:39
